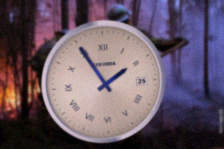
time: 1:55
